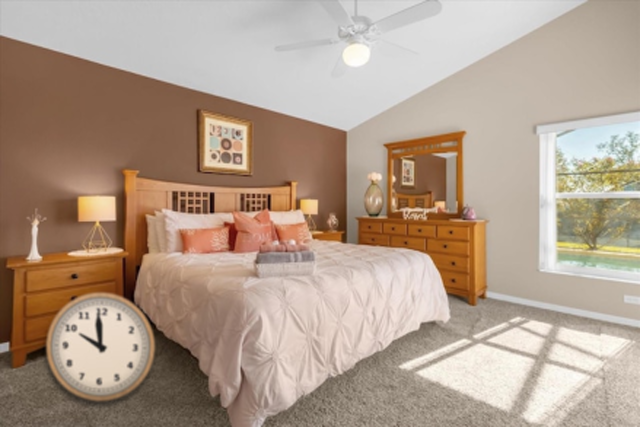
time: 9:59
